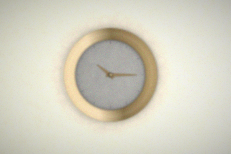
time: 10:15
